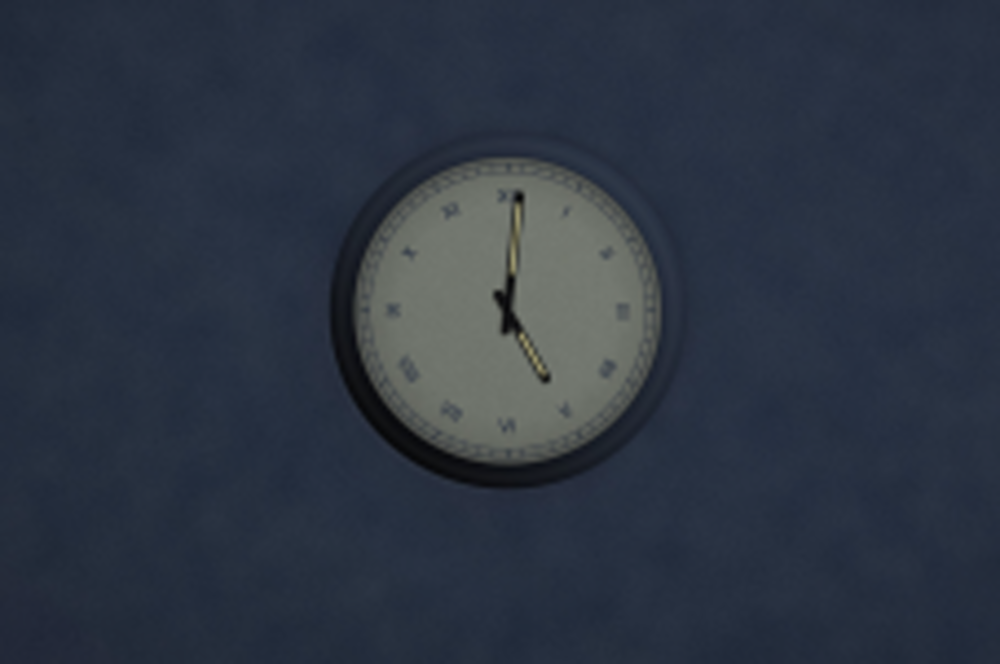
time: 5:01
